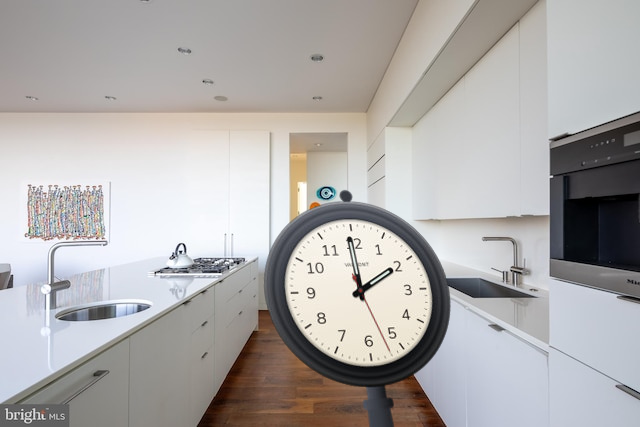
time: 1:59:27
